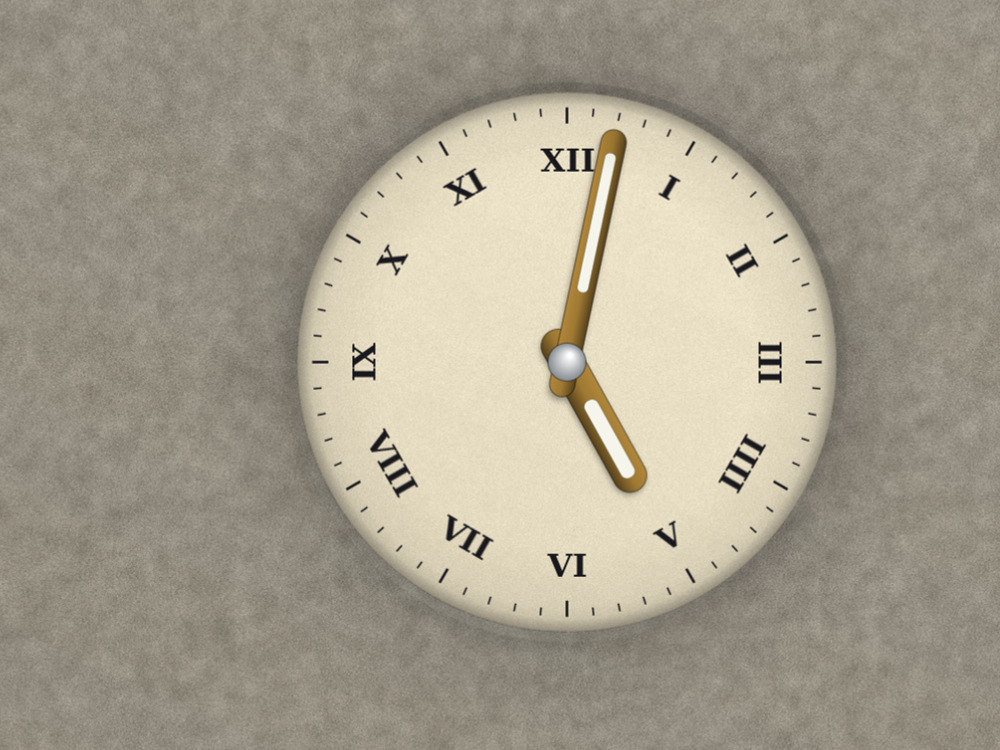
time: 5:02
